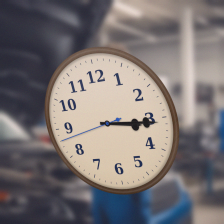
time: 3:15:43
